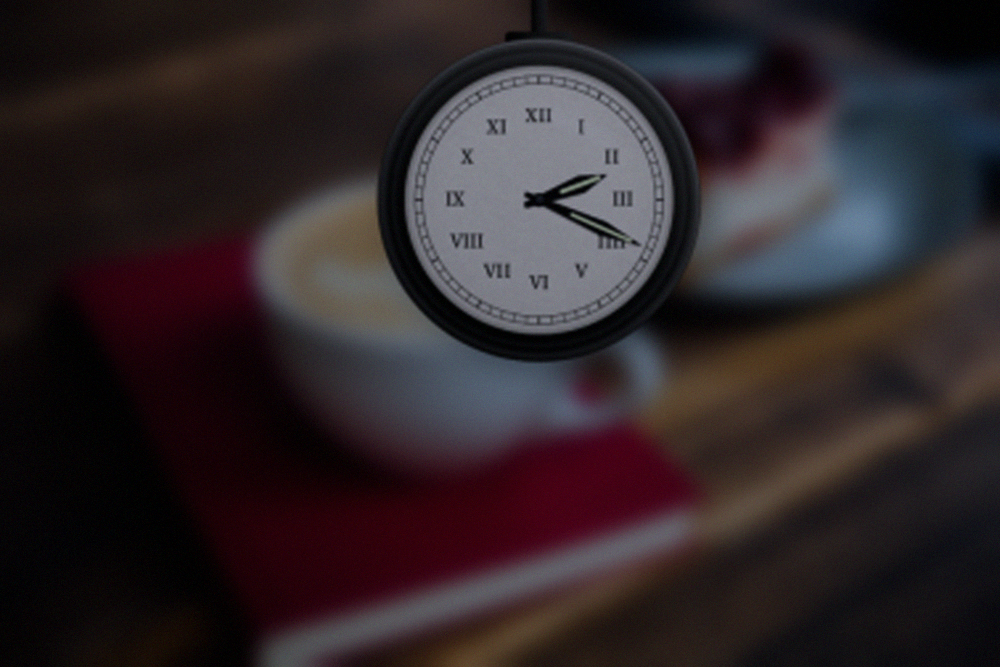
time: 2:19
